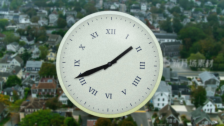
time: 1:41
